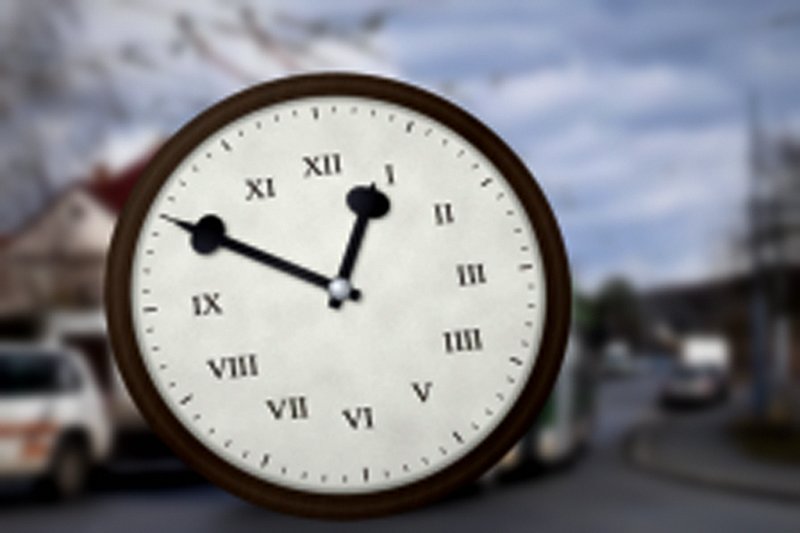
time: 12:50
